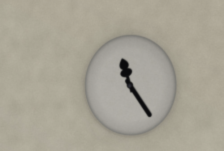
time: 11:24
